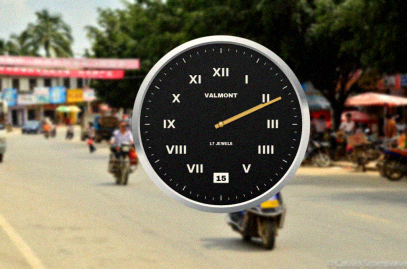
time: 2:11
